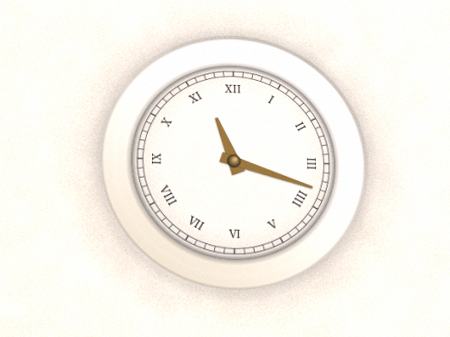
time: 11:18
